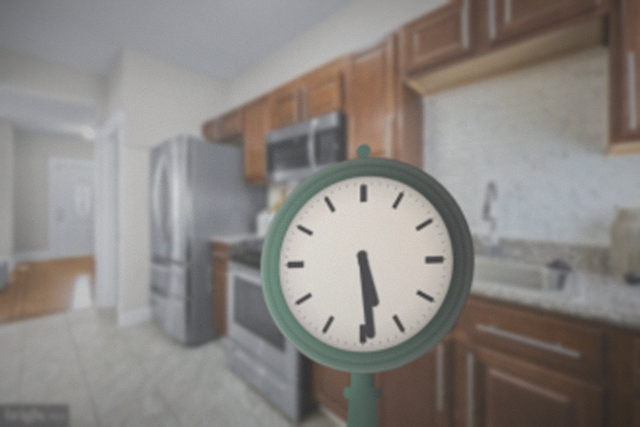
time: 5:29
